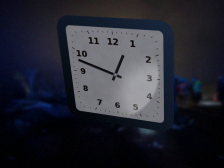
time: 12:48
